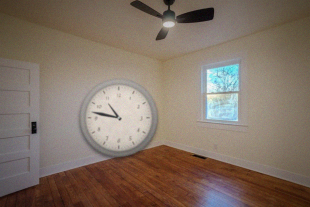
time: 10:47
